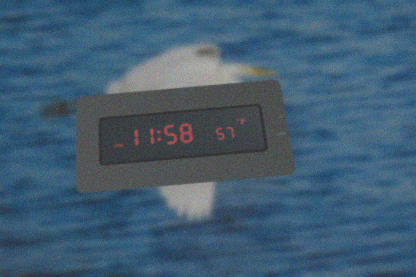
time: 11:58
